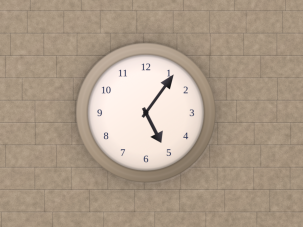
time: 5:06
